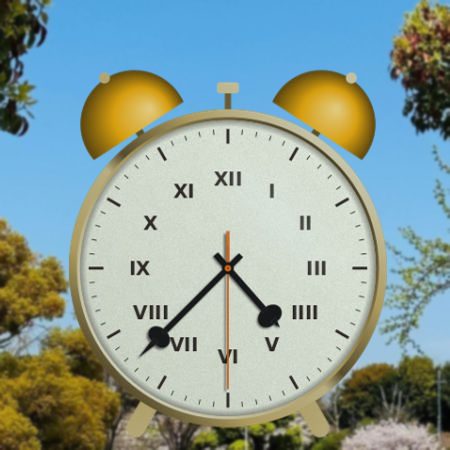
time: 4:37:30
